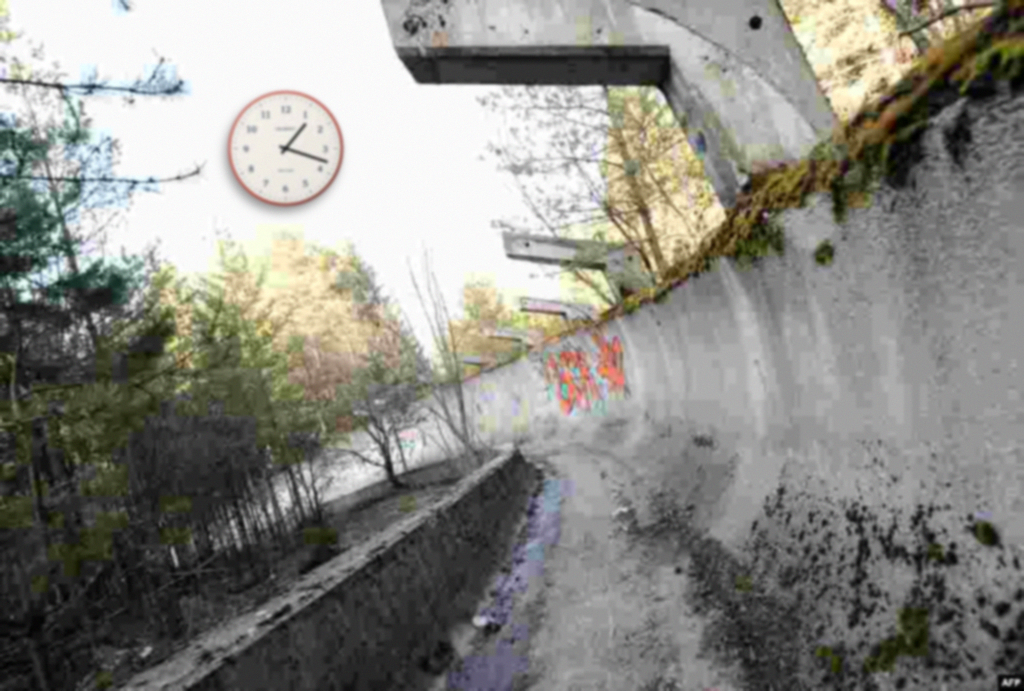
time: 1:18
